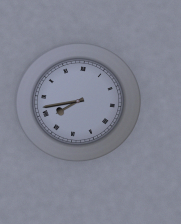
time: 7:42
